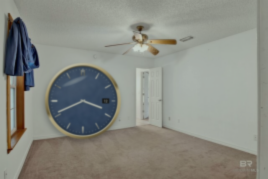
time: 3:41
